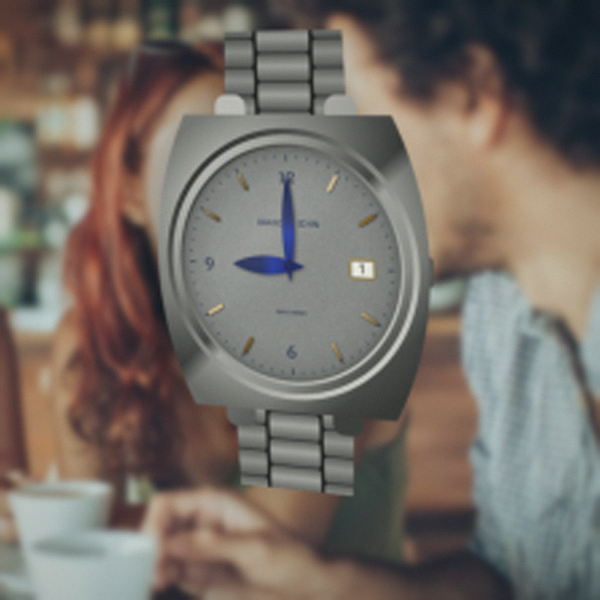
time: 9:00
